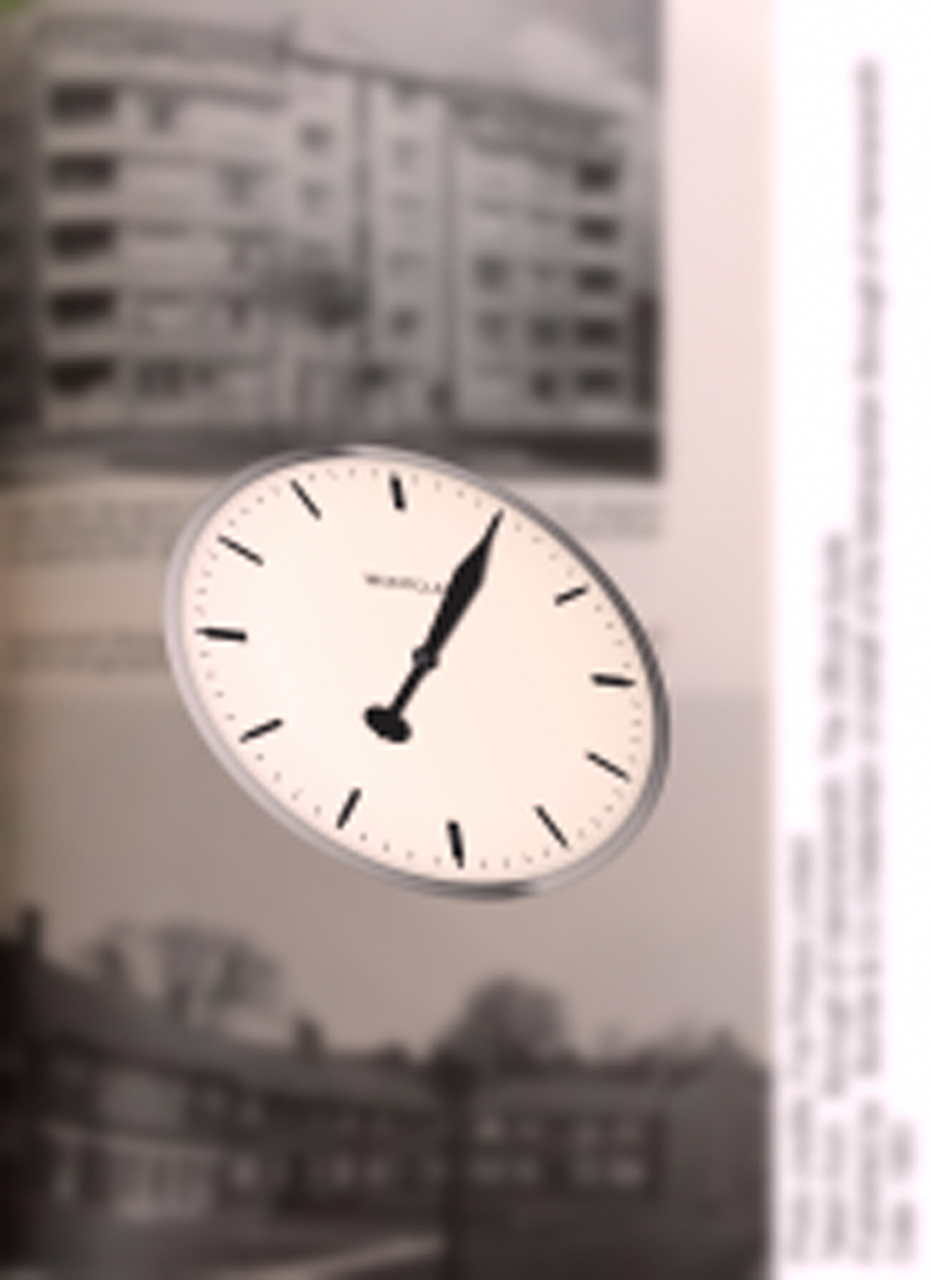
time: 7:05
